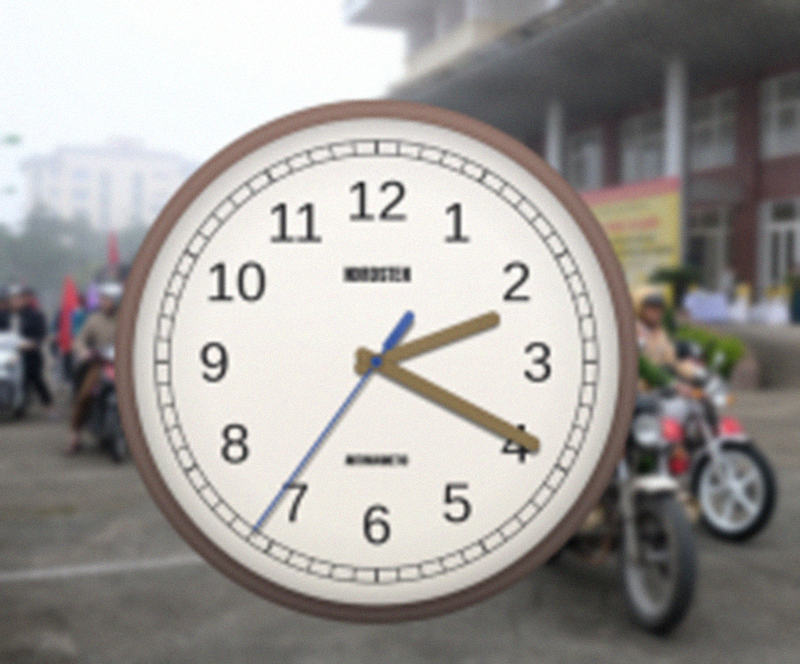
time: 2:19:36
